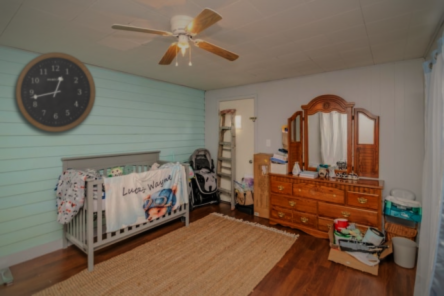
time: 12:43
